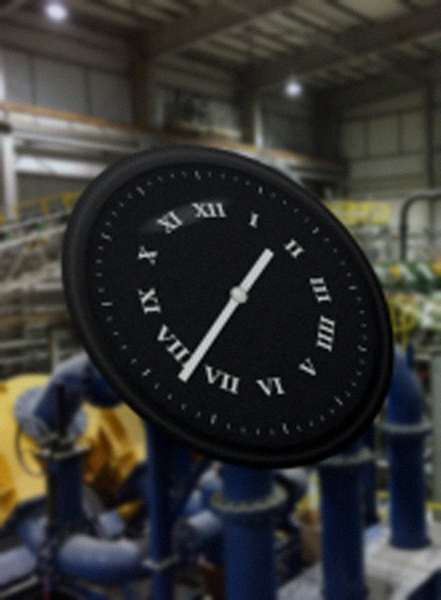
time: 1:38
